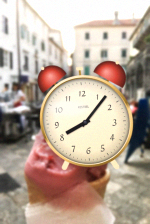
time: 8:07
